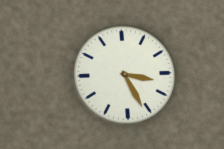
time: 3:26
